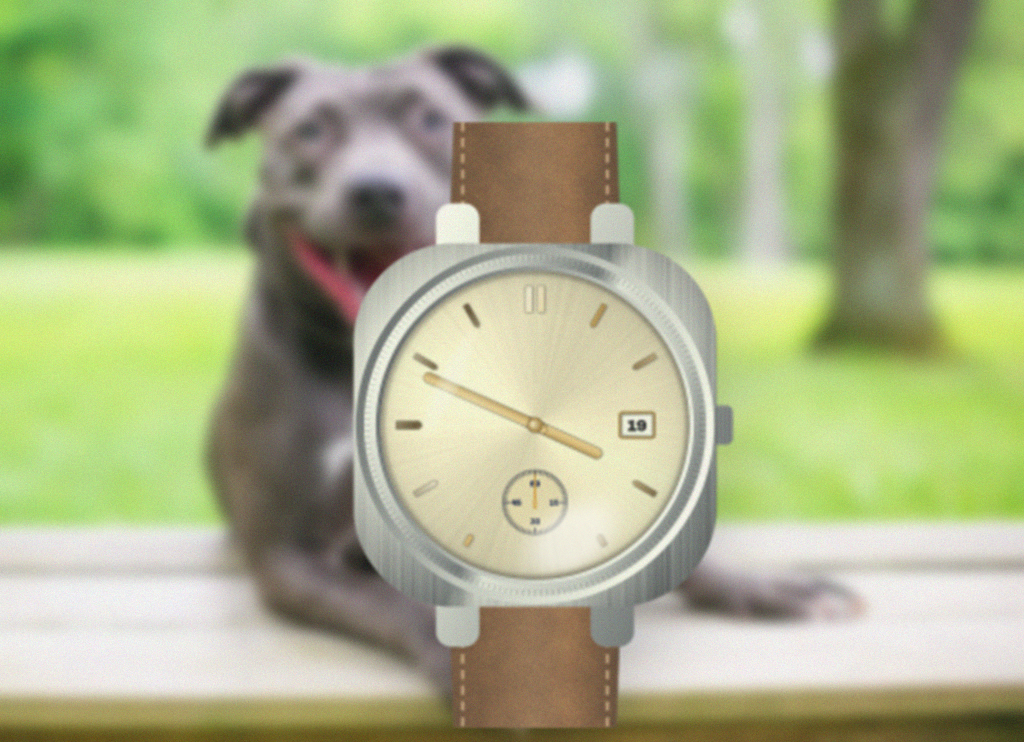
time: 3:49
